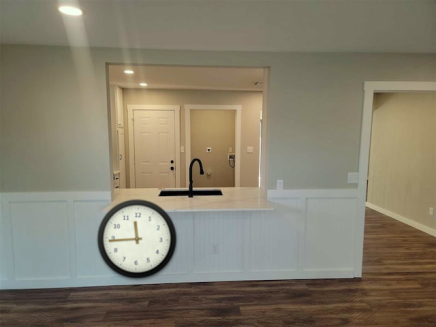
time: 11:44
